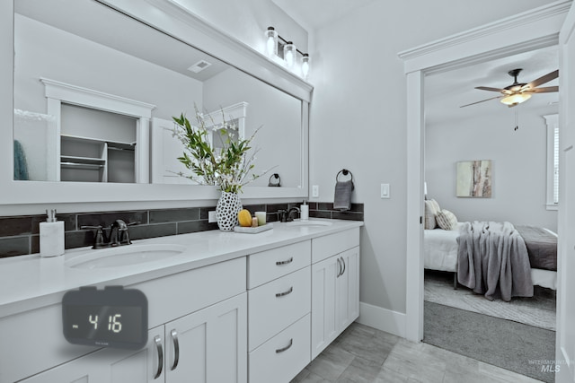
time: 4:16
